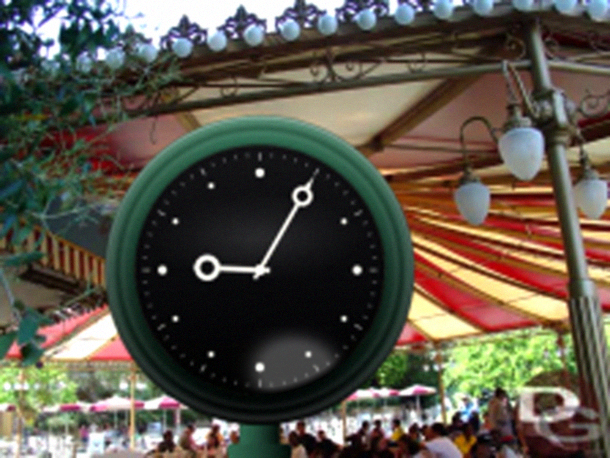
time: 9:05
